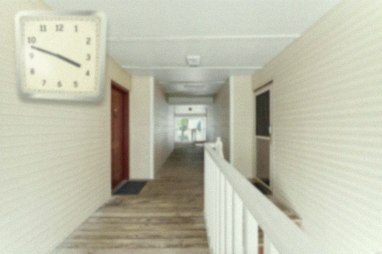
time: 3:48
